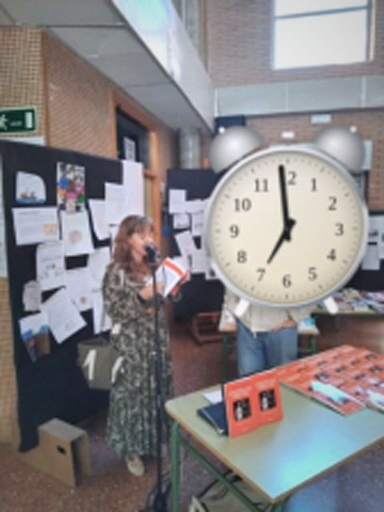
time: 6:59
